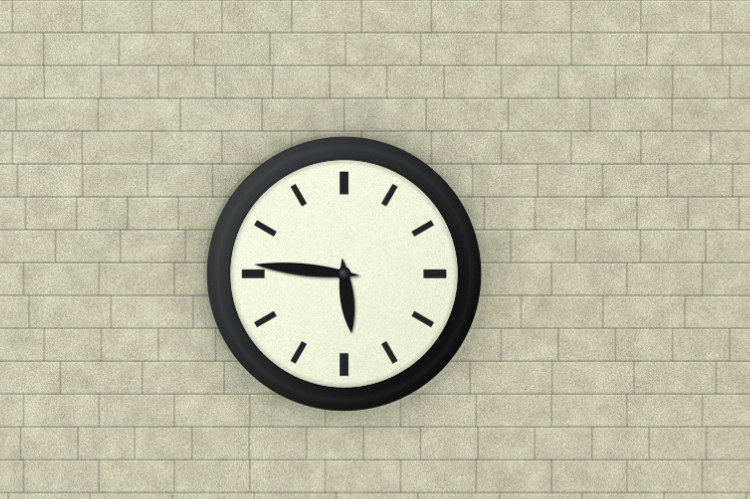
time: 5:46
